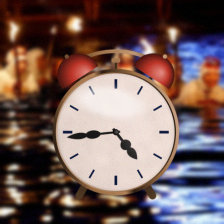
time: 4:44
